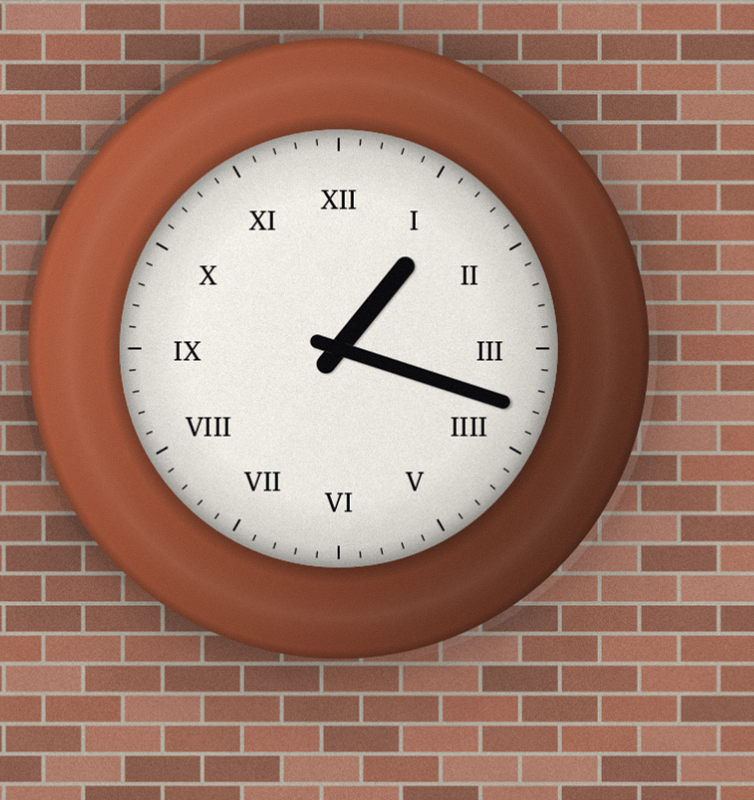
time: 1:18
